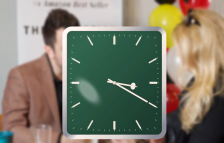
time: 3:20
